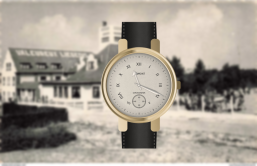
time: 11:19
